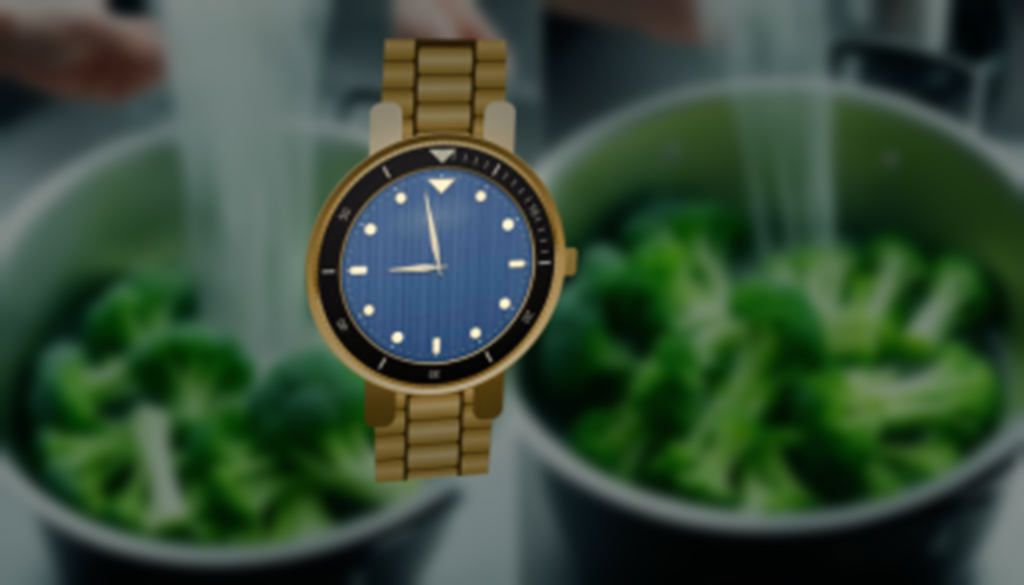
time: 8:58
